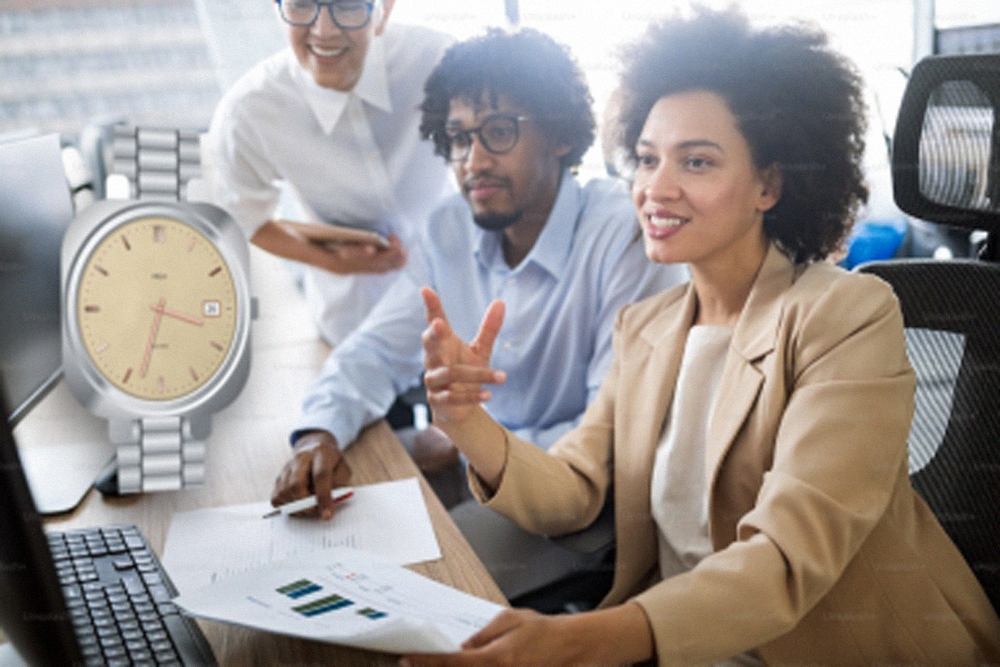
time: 3:33
